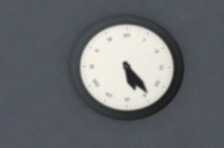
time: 5:24
